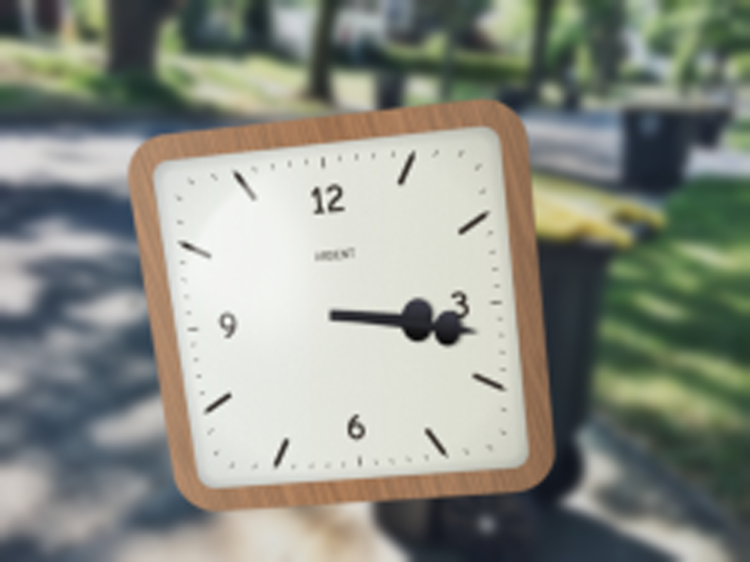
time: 3:17
